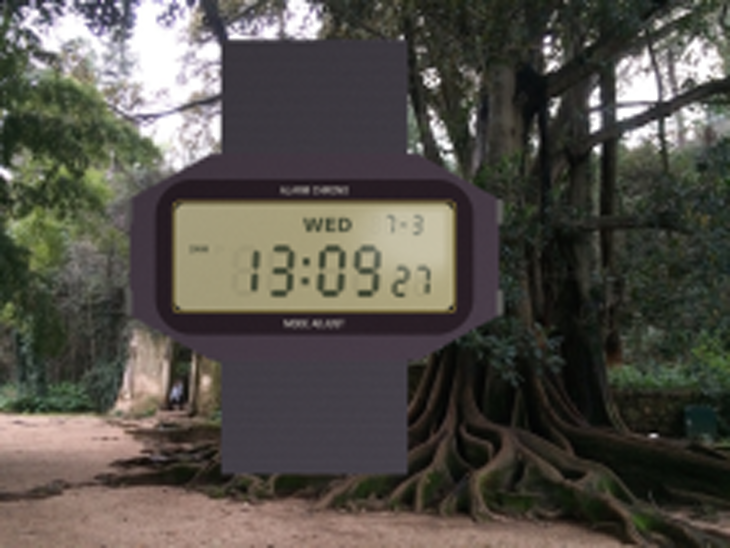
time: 13:09:27
